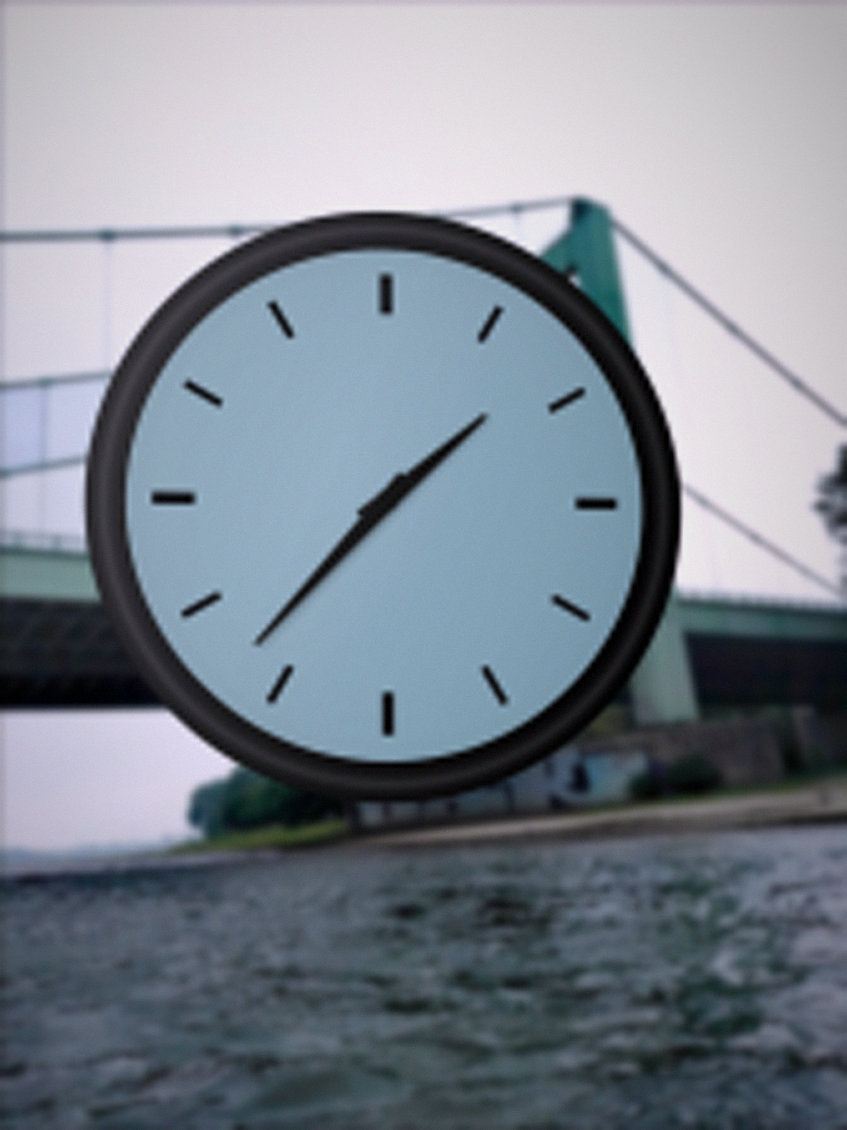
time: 1:37
